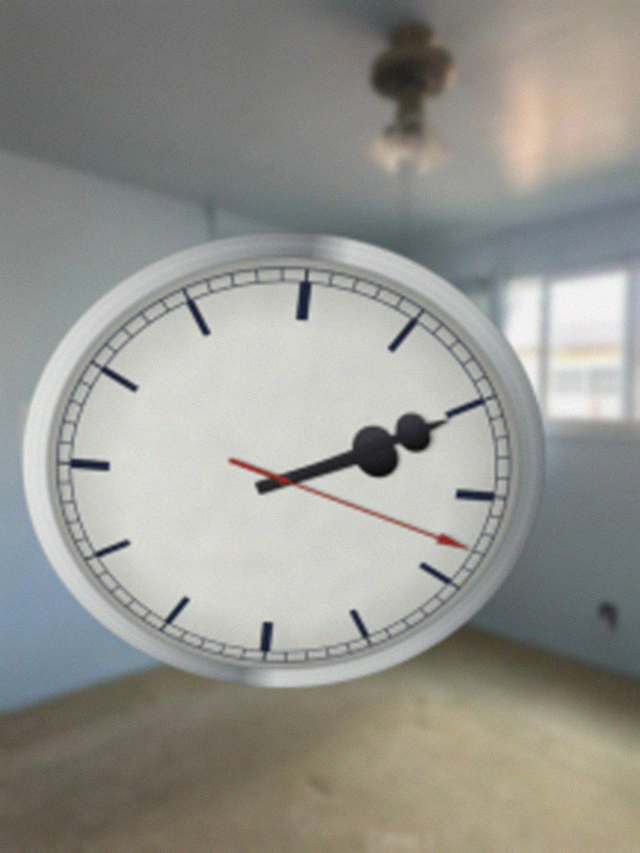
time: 2:10:18
